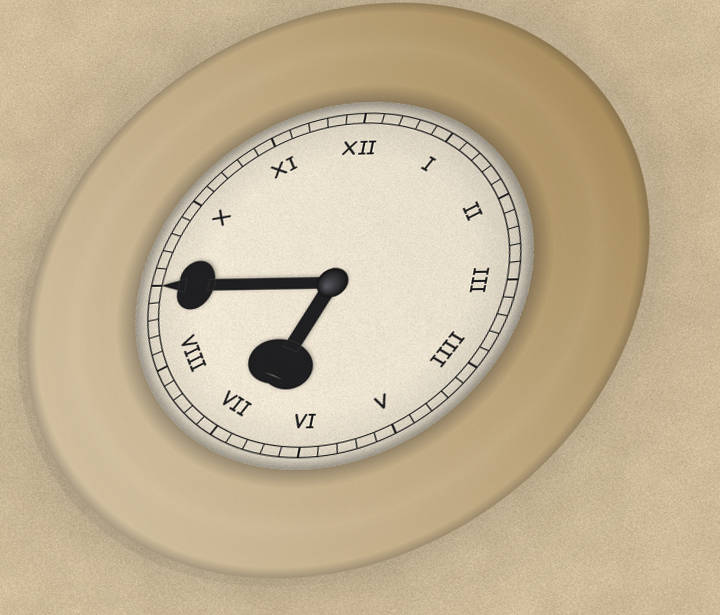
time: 6:45
